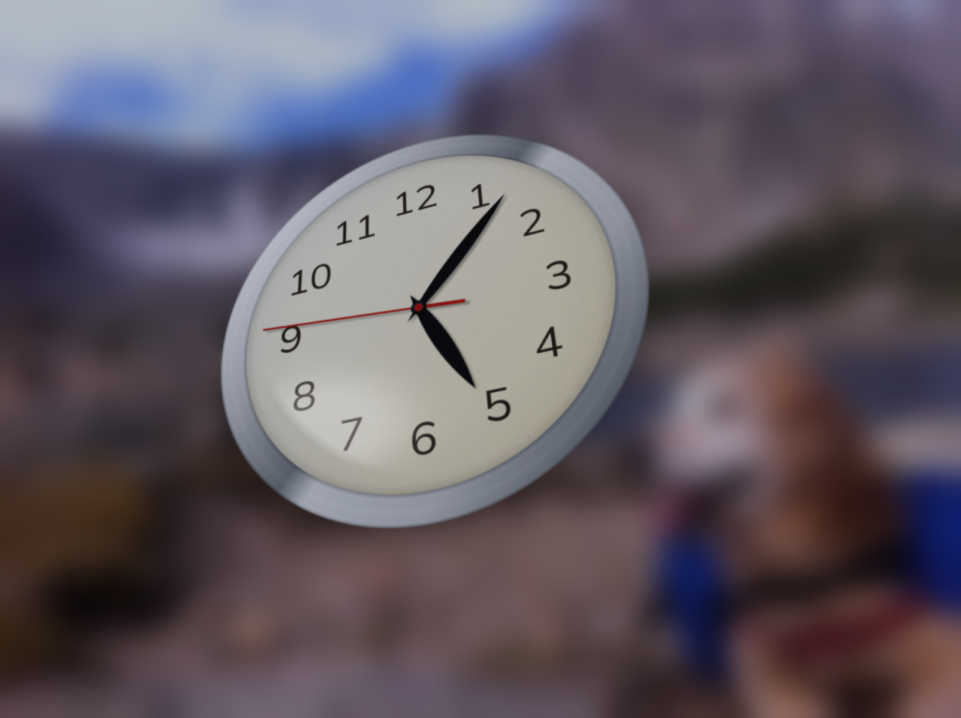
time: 5:06:46
